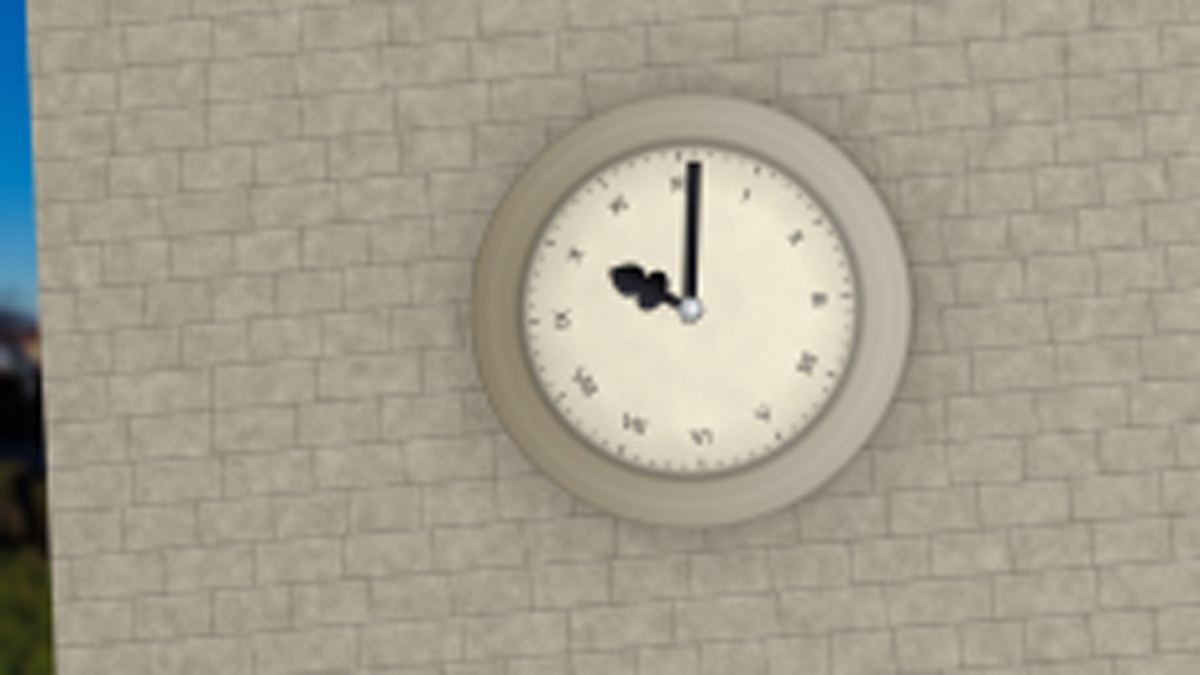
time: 10:01
